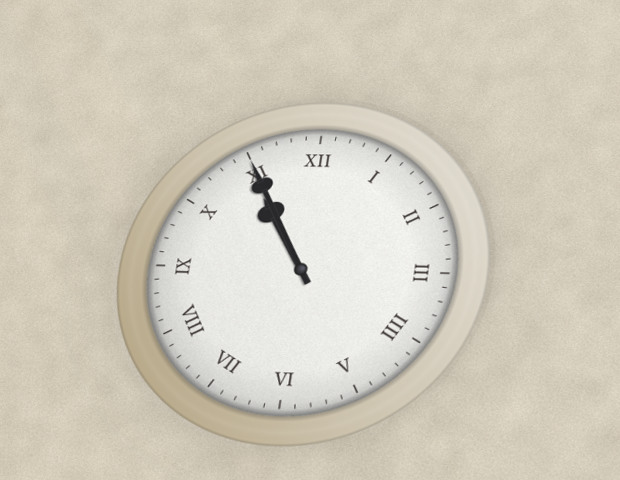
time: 10:55
